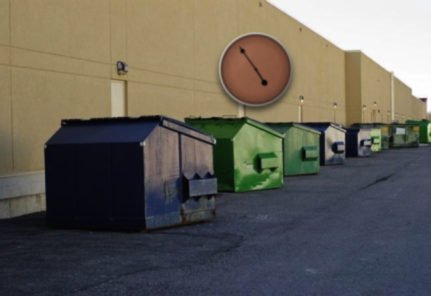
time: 4:54
